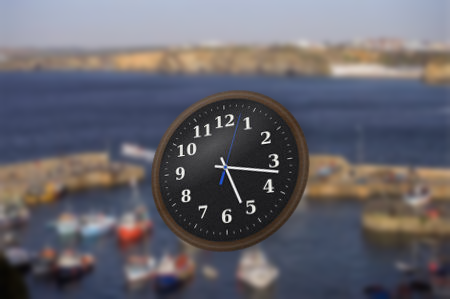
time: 5:17:03
